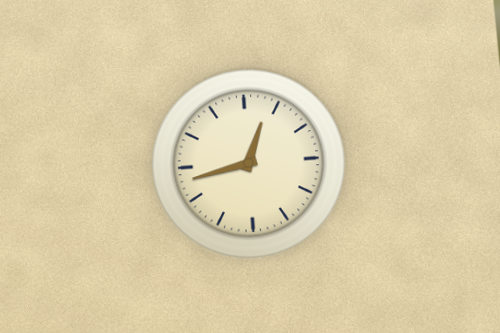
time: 12:43
